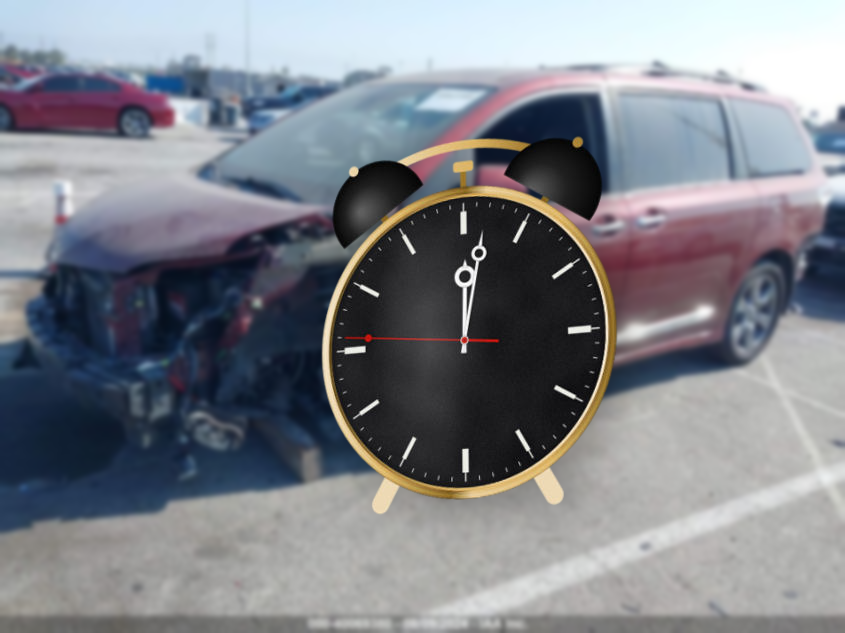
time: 12:01:46
